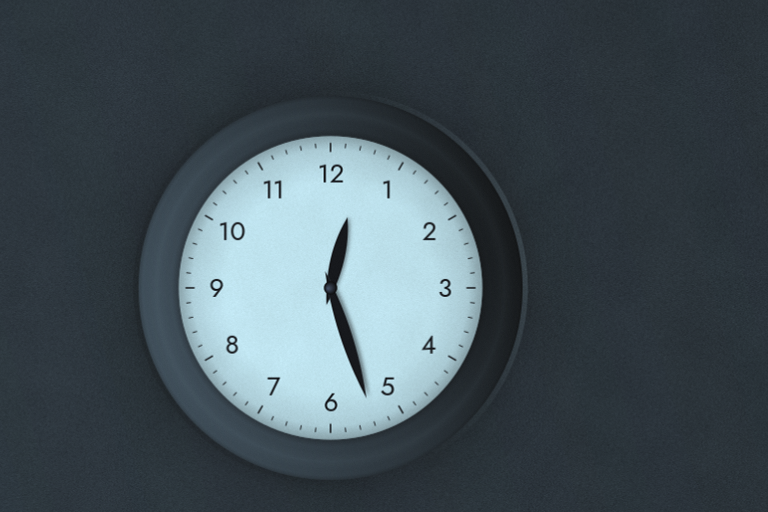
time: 12:27
